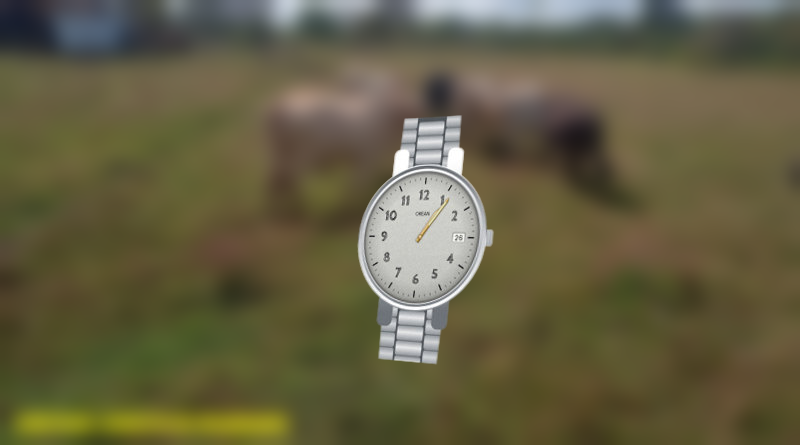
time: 1:06
